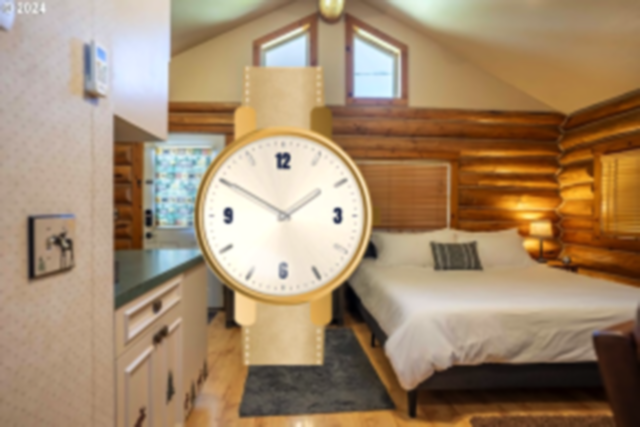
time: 1:50
